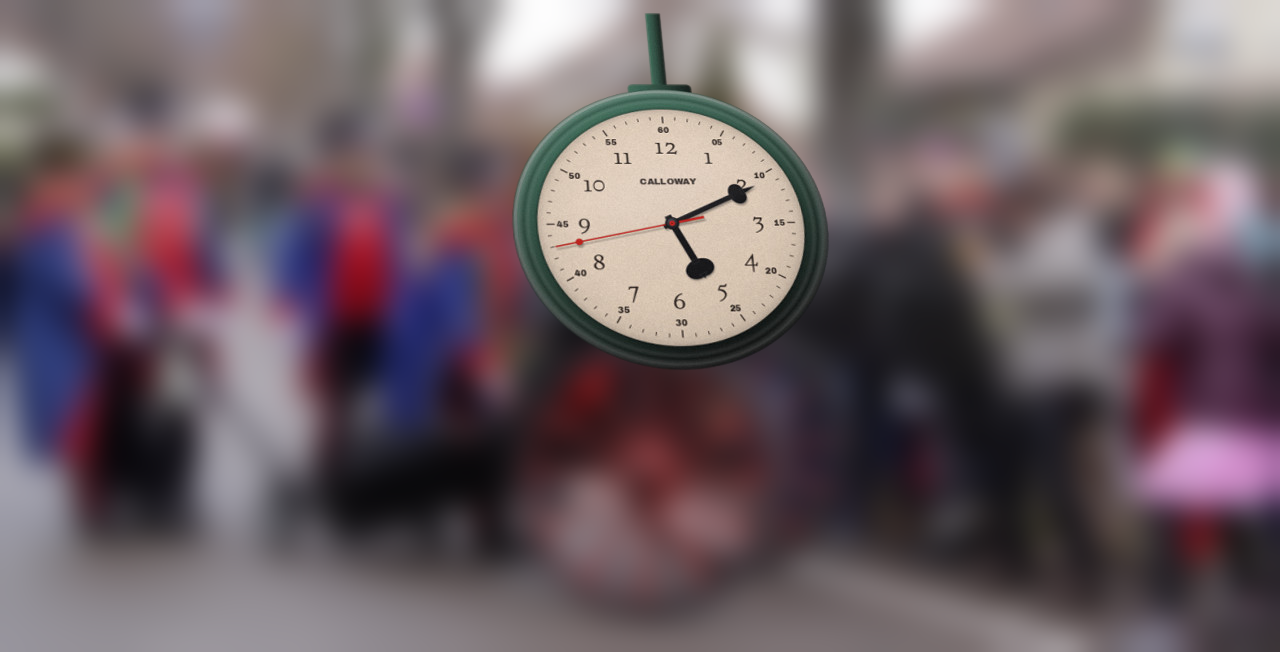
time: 5:10:43
